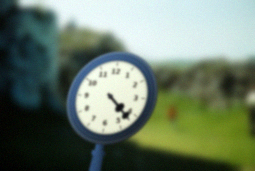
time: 4:22
